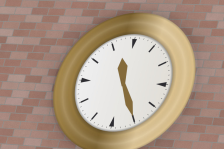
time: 11:25
